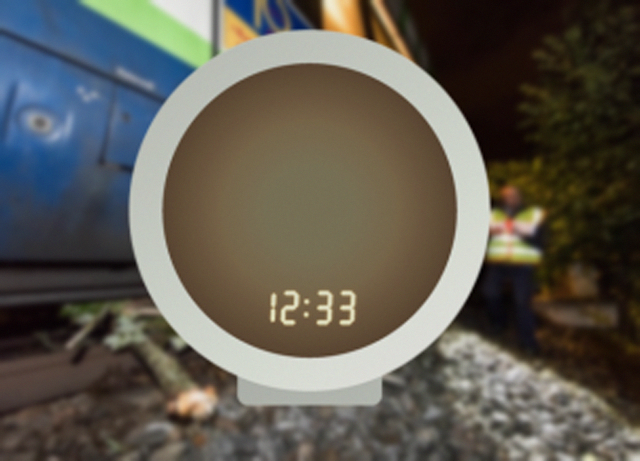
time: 12:33
